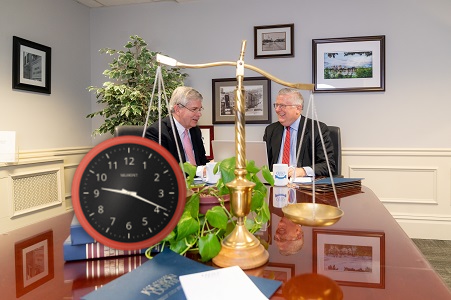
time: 9:19
